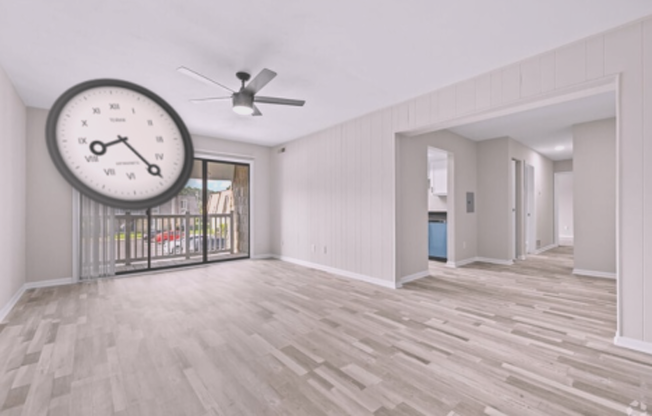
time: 8:24
